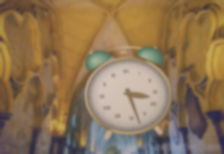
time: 3:28
